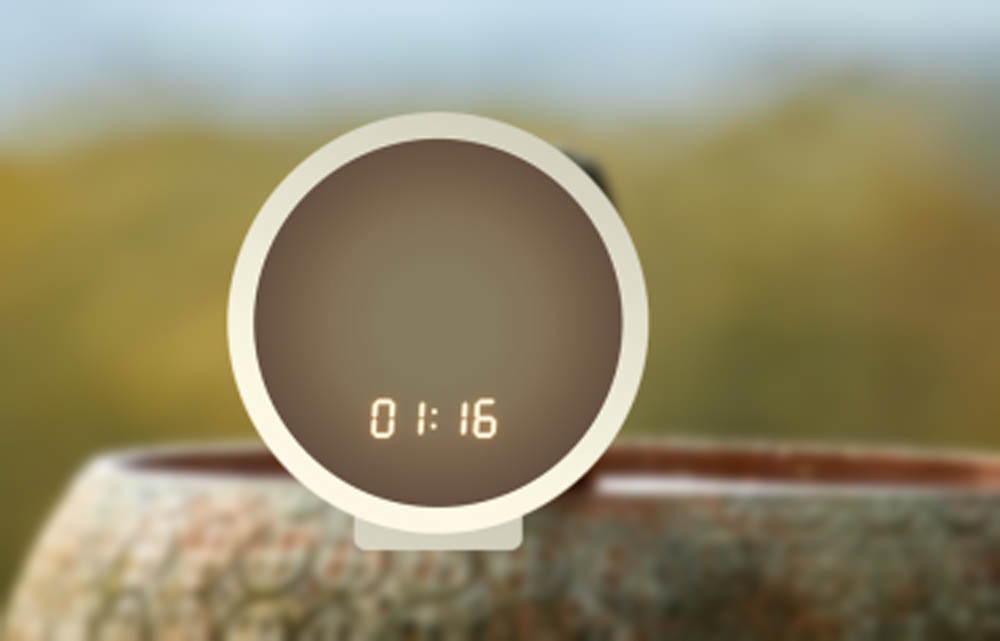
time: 1:16
